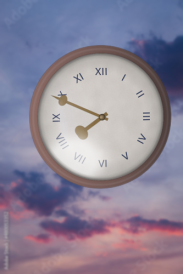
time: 7:49
